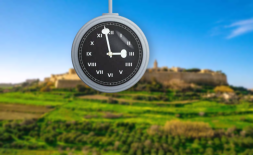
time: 2:58
